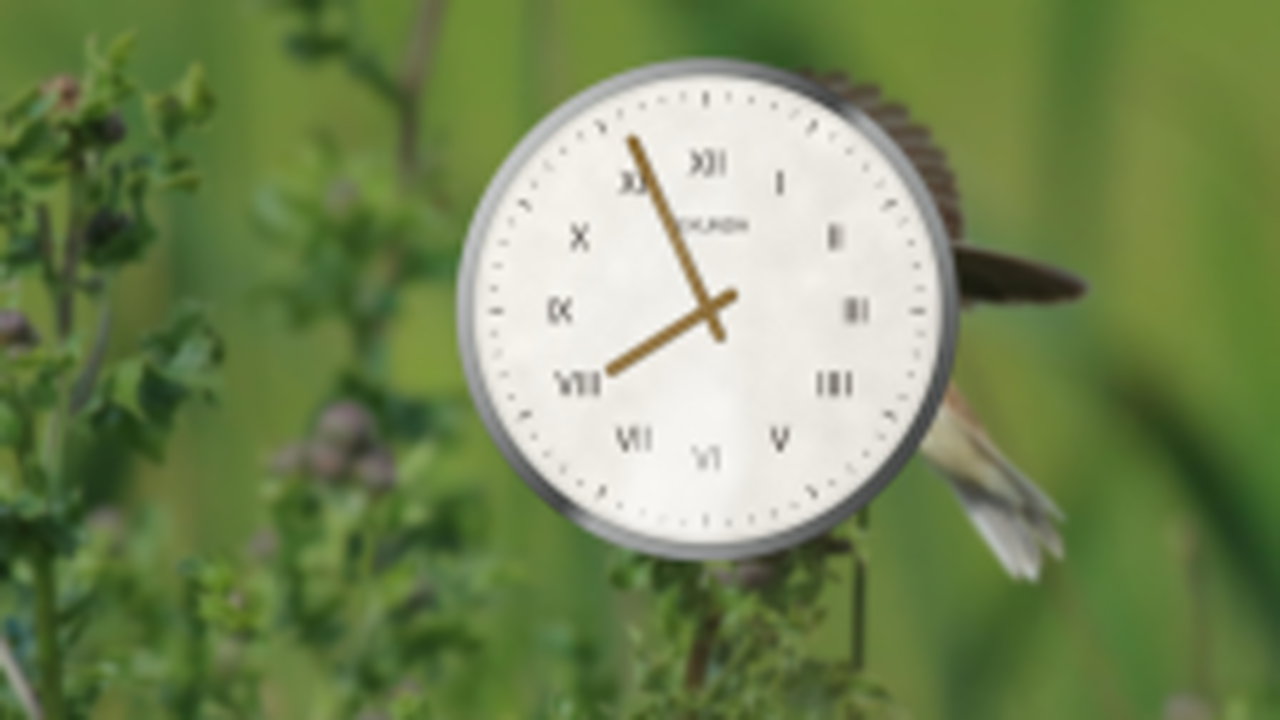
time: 7:56
